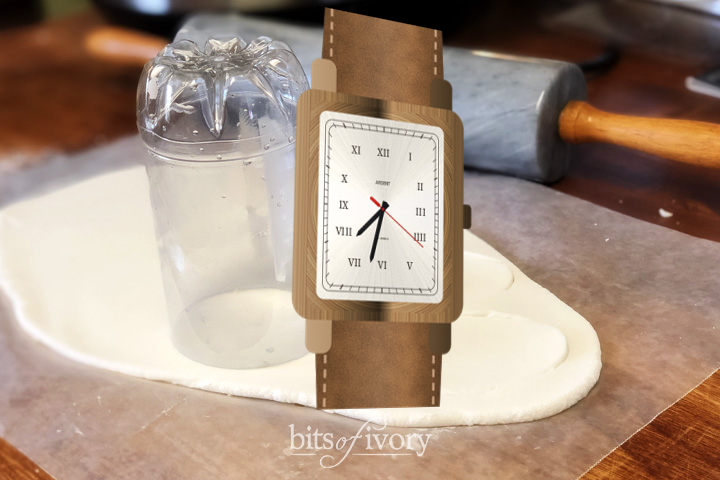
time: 7:32:21
